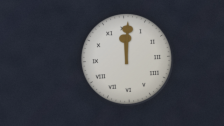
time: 12:01
